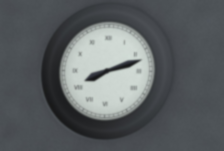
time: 8:12
